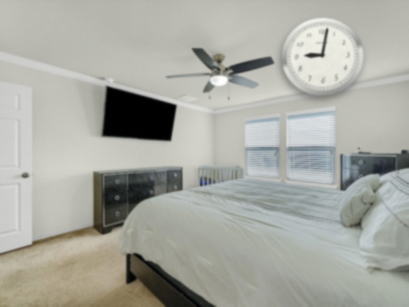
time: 9:02
